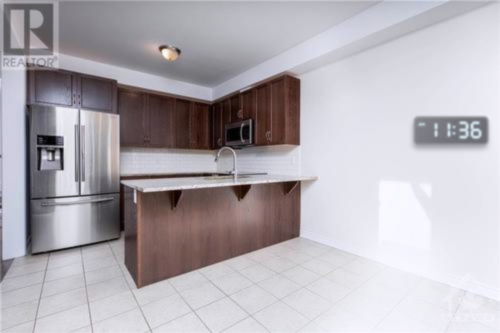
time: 11:36
